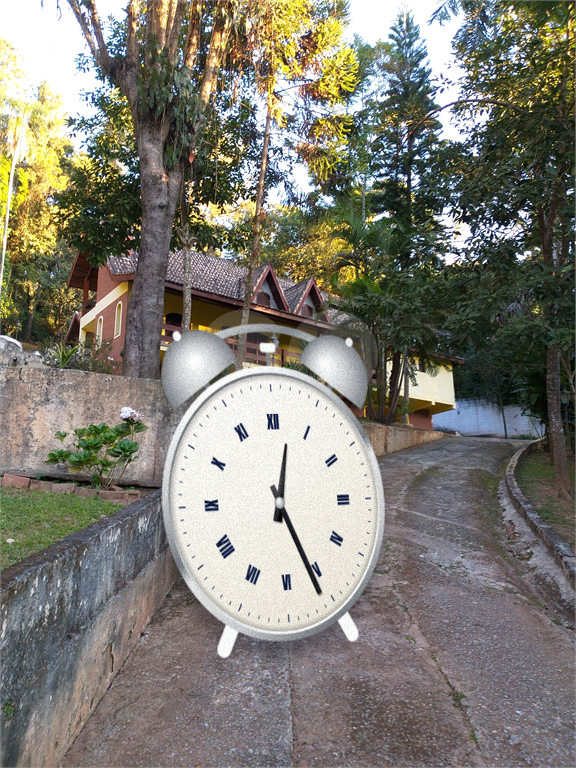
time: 12:26
